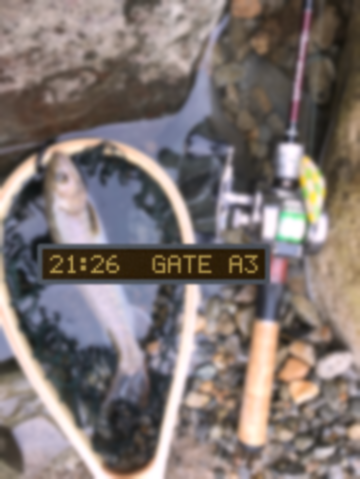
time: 21:26
